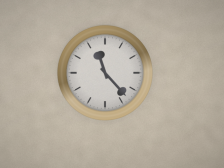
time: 11:23
